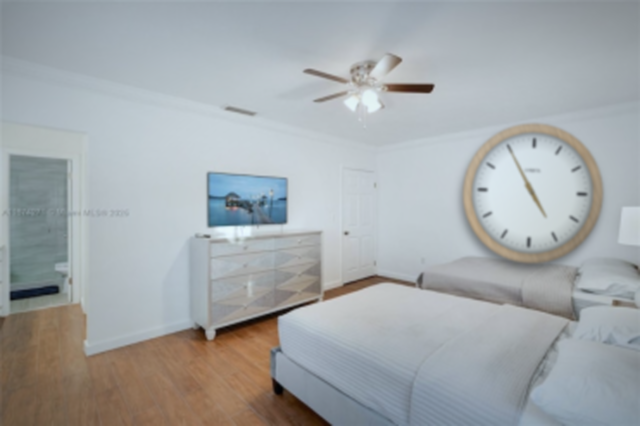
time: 4:55
